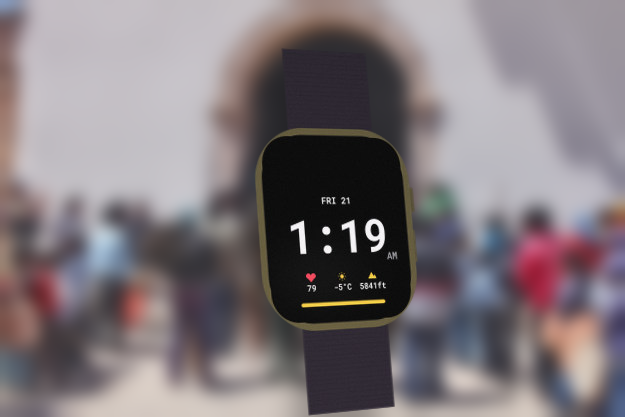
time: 1:19
